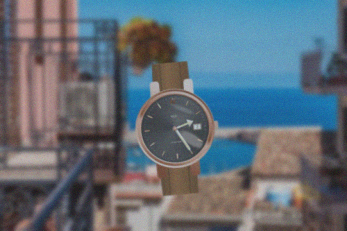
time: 2:25
